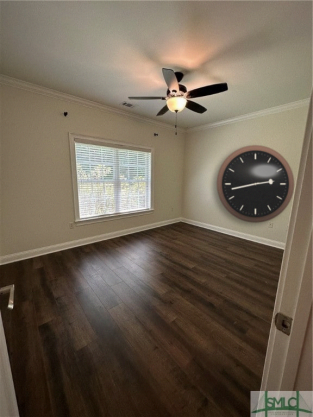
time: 2:43
